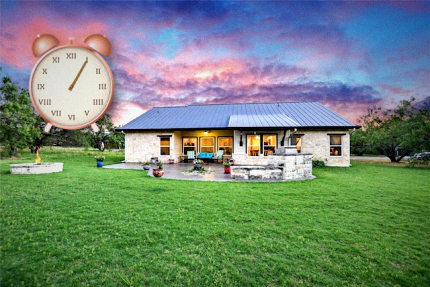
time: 1:05
